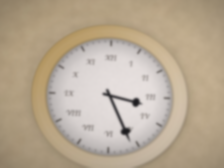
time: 3:26
